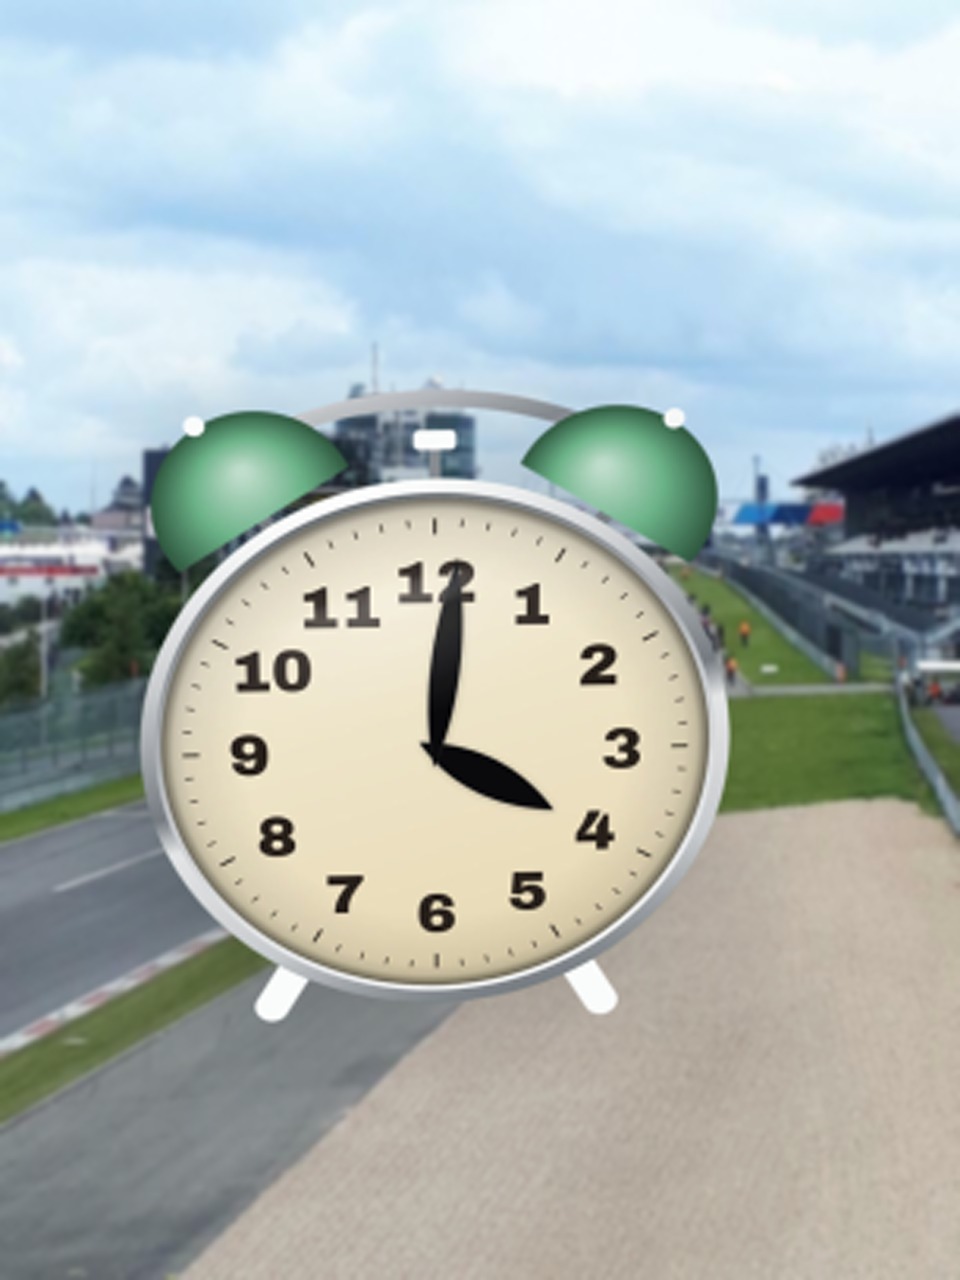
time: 4:01
